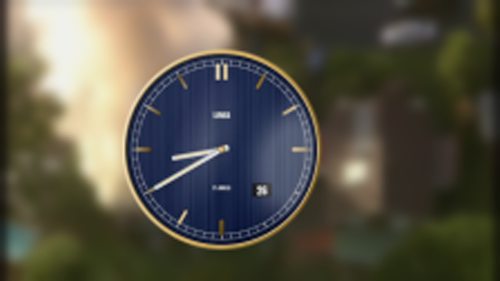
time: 8:40
